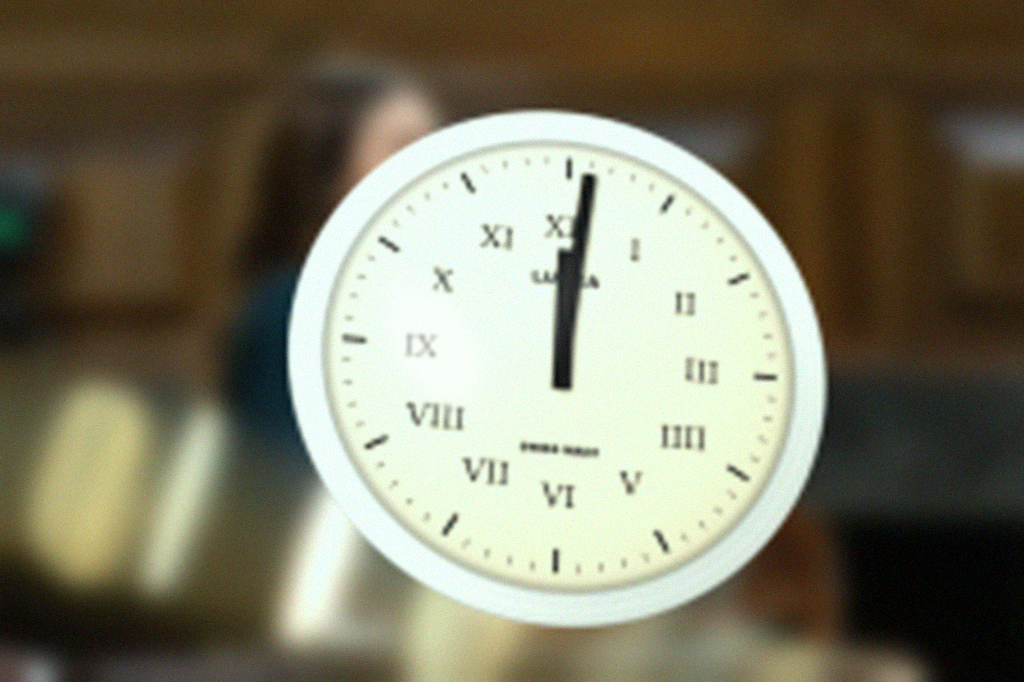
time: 12:01
